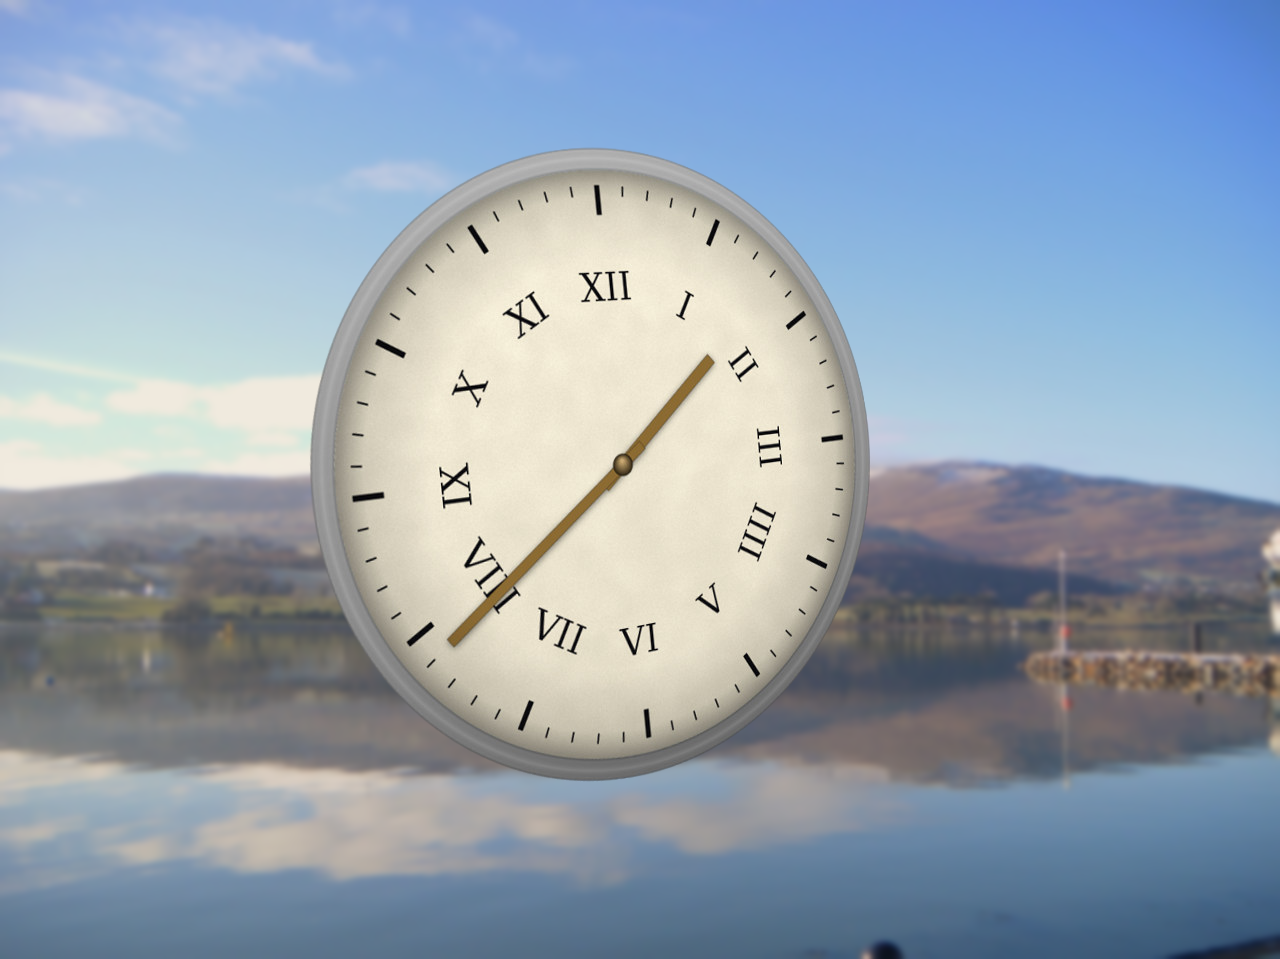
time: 1:39
